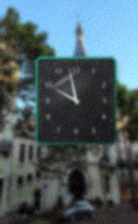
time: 9:58
